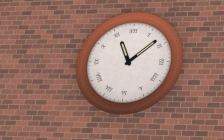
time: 11:08
